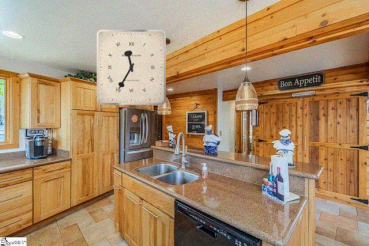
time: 11:35
